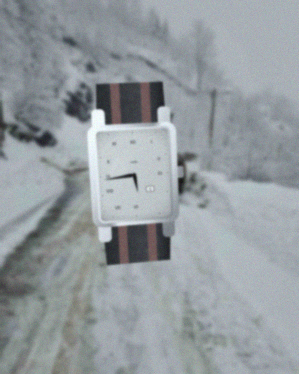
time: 5:44
